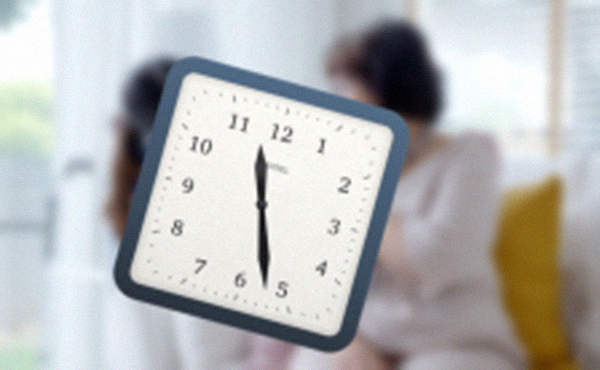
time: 11:27
